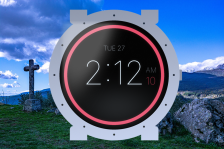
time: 2:12:10
